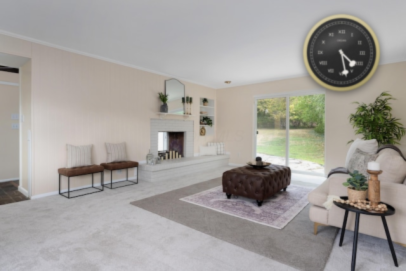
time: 4:28
